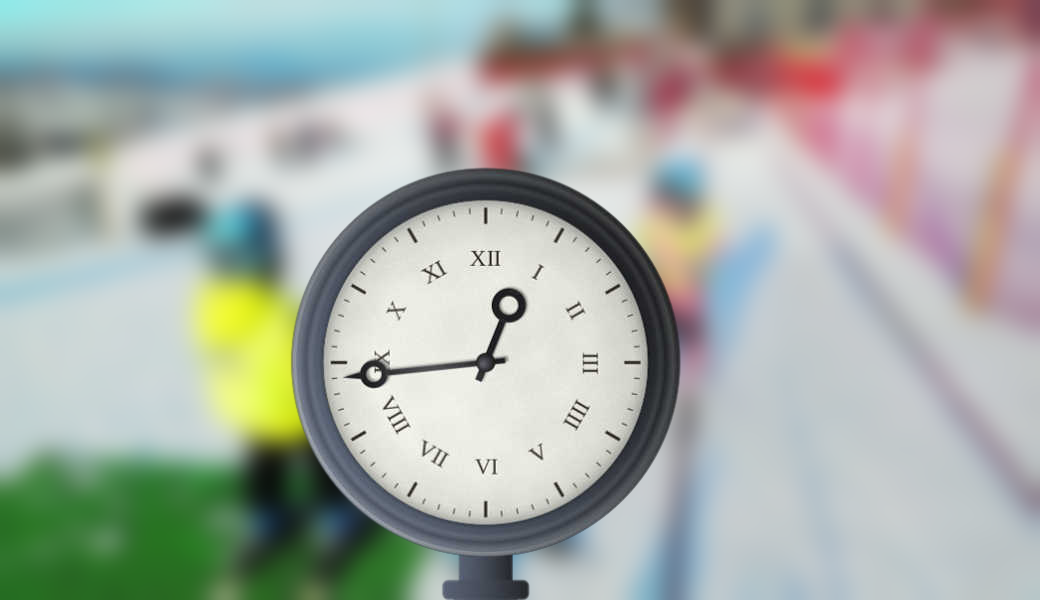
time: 12:44
